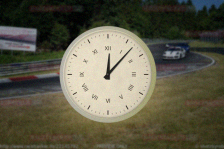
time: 12:07
